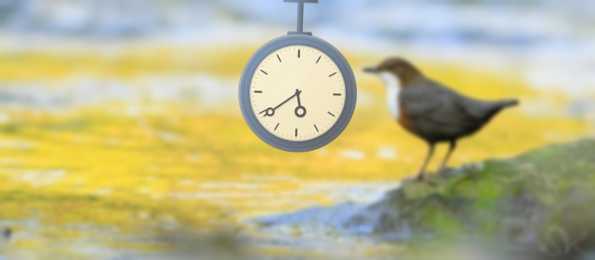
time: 5:39
